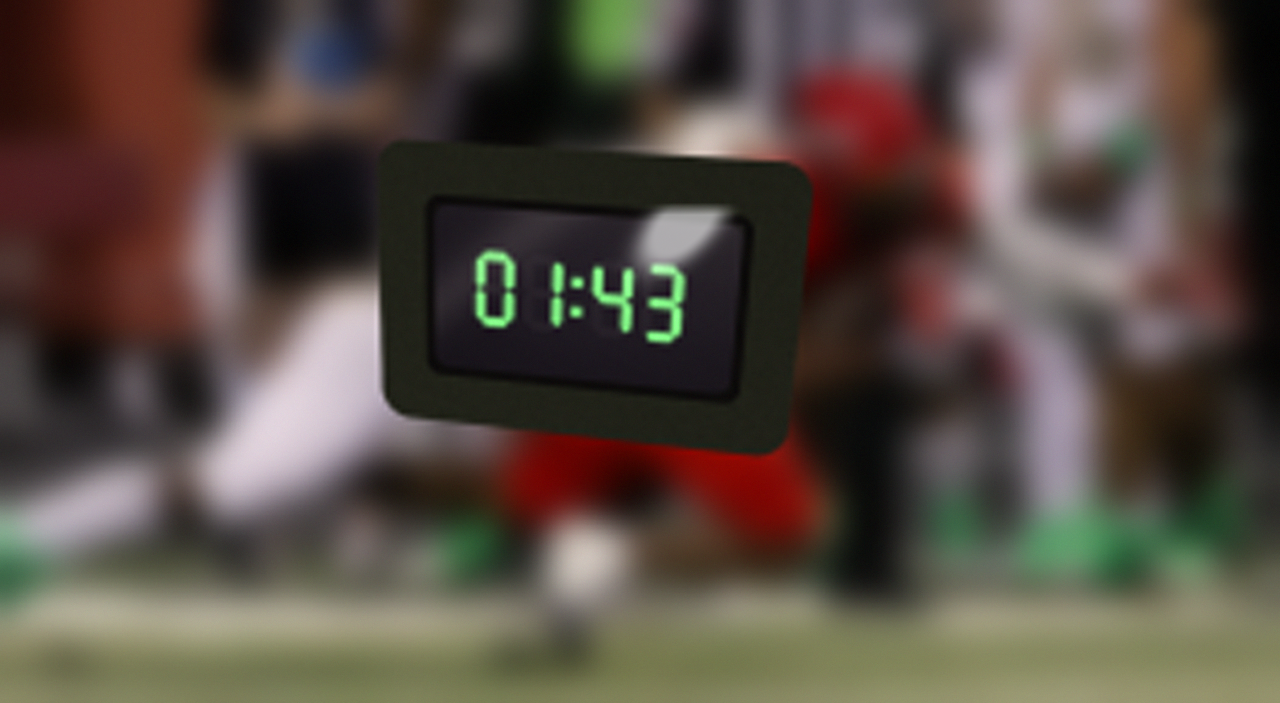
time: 1:43
